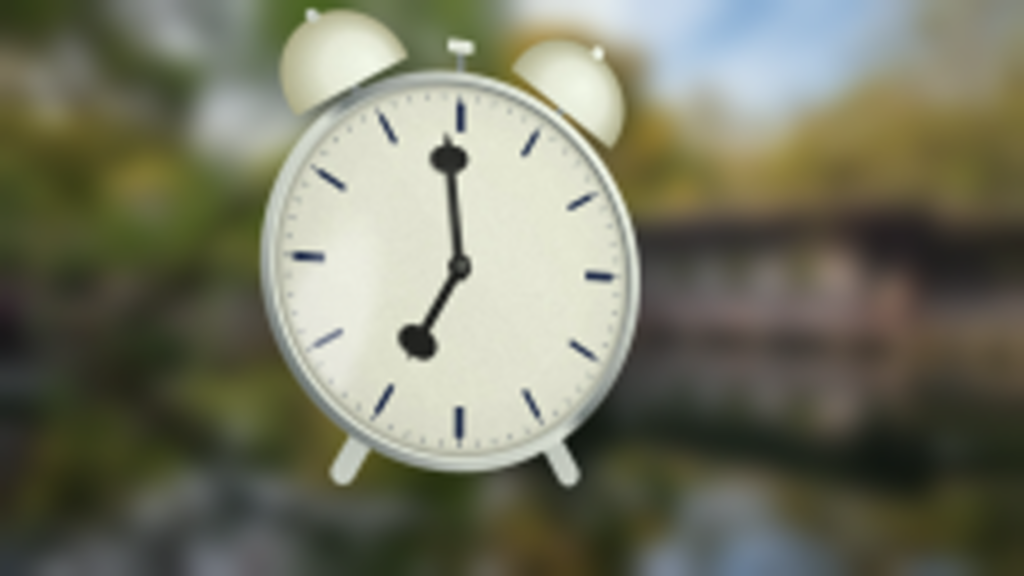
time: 6:59
